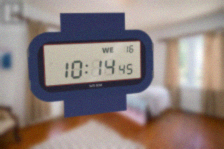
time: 10:14:45
